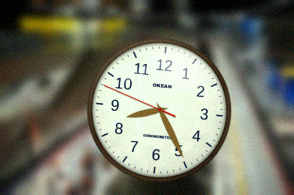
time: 8:24:48
